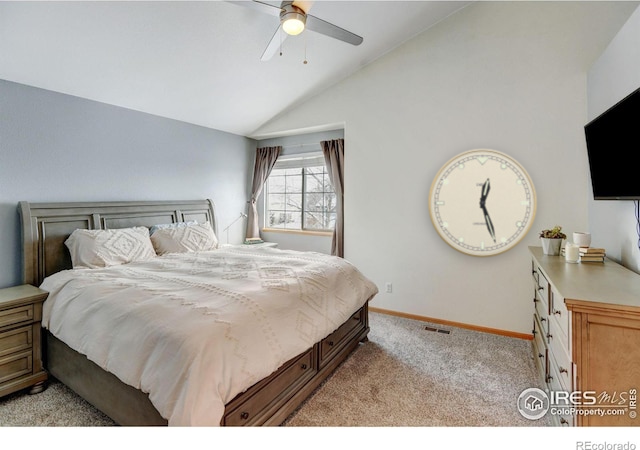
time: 12:27
